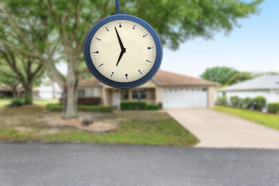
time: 6:58
